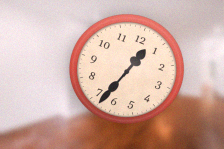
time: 12:33
